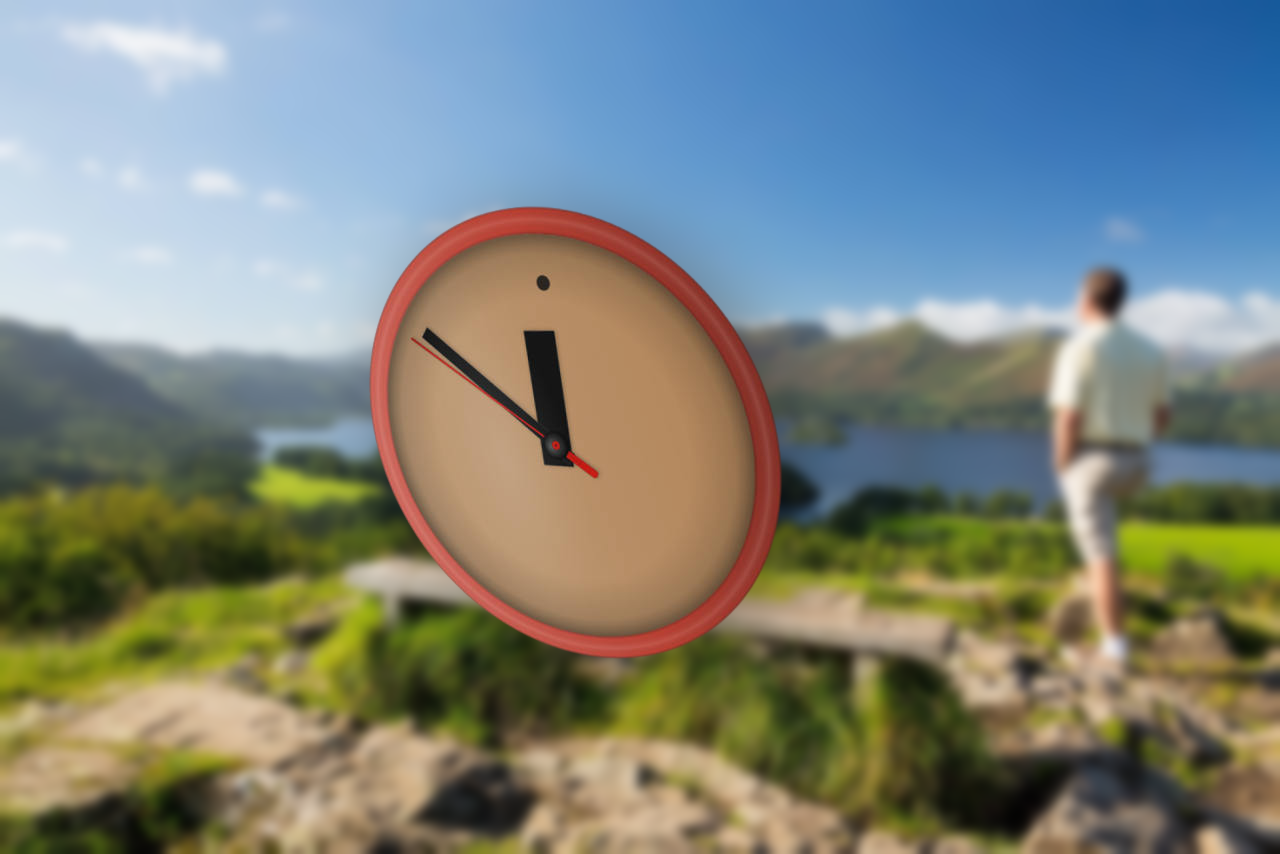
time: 11:50:50
